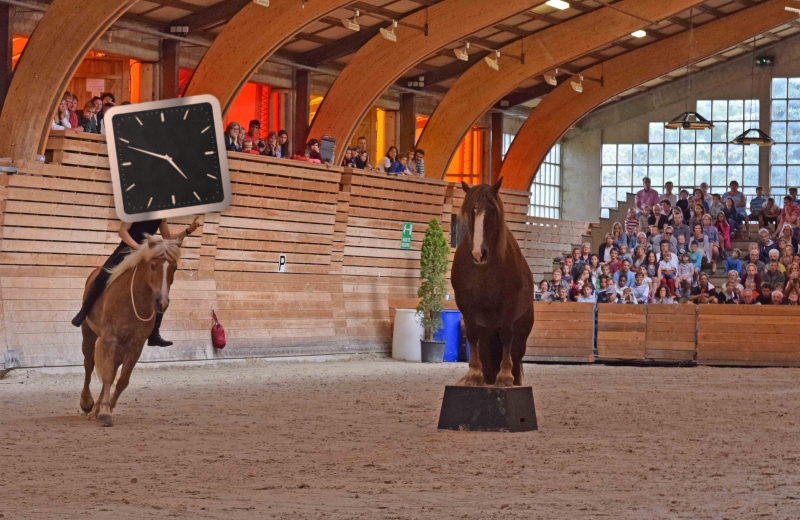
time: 4:49
